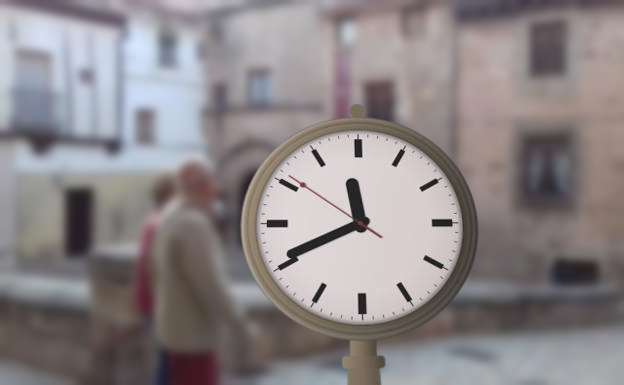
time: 11:40:51
